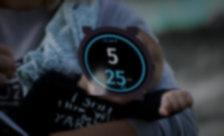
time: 5:25
